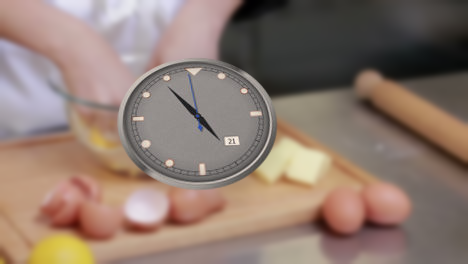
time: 4:53:59
